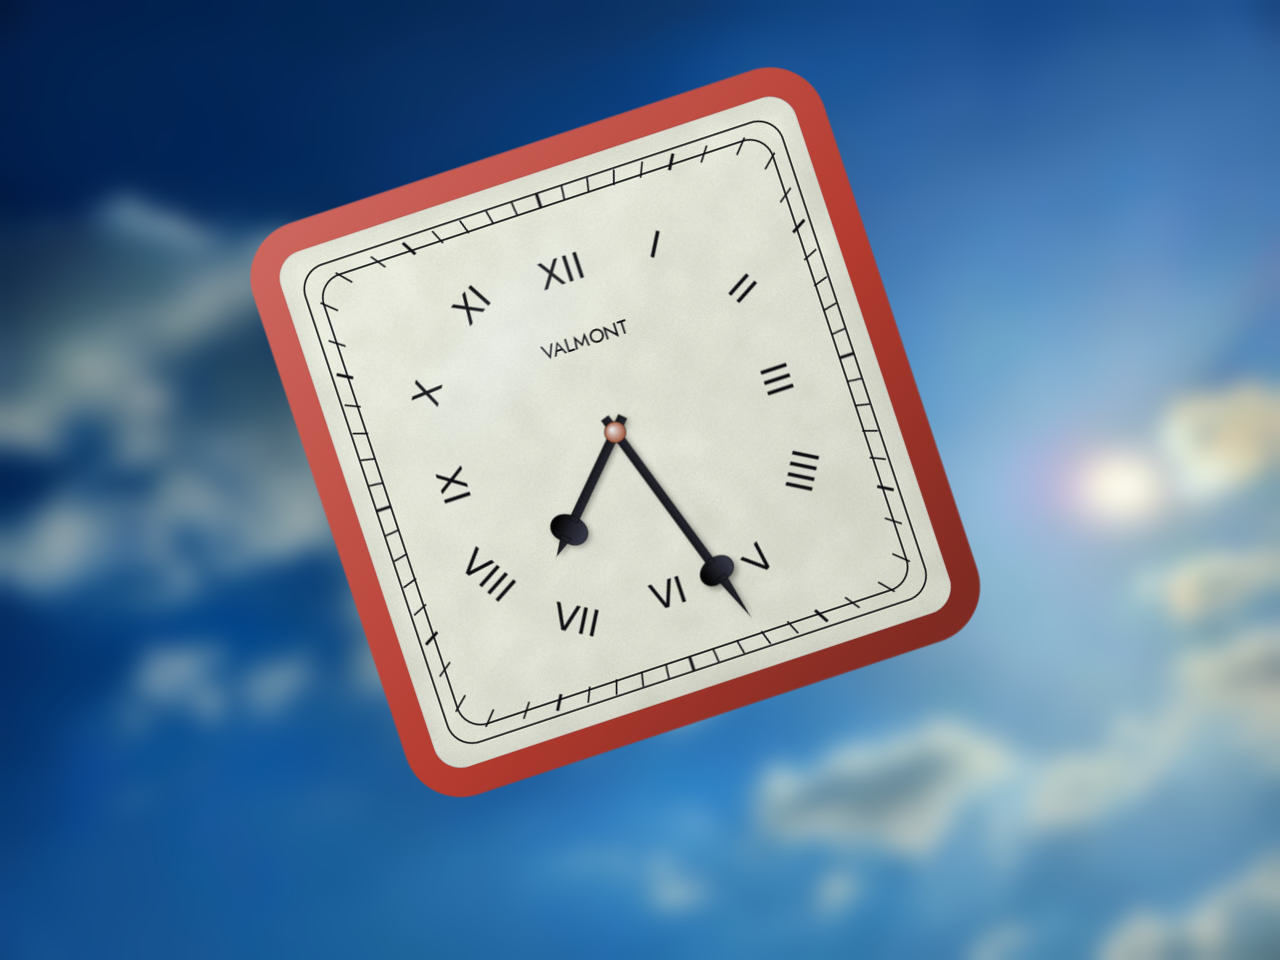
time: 7:27
